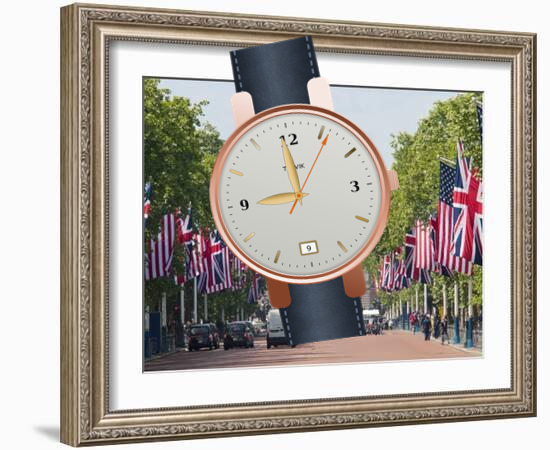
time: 8:59:06
